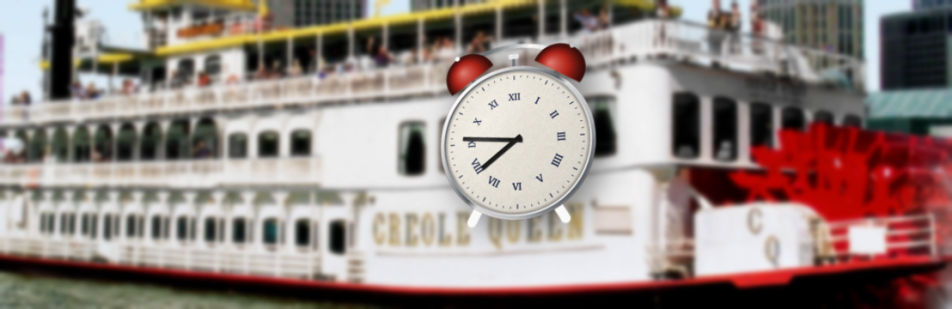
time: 7:46
